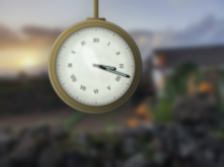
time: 3:18
